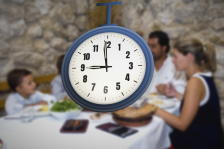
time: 8:59
